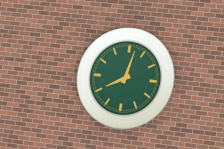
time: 8:02
